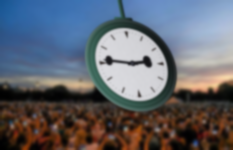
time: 2:46
